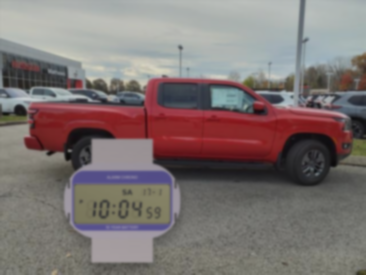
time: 10:04:59
